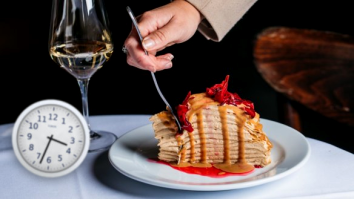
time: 3:33
